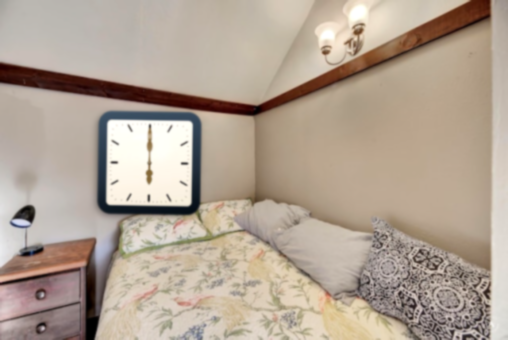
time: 6:00
